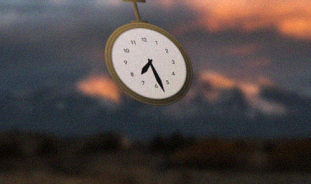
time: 7:28
